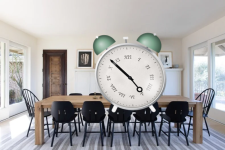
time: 4:53
